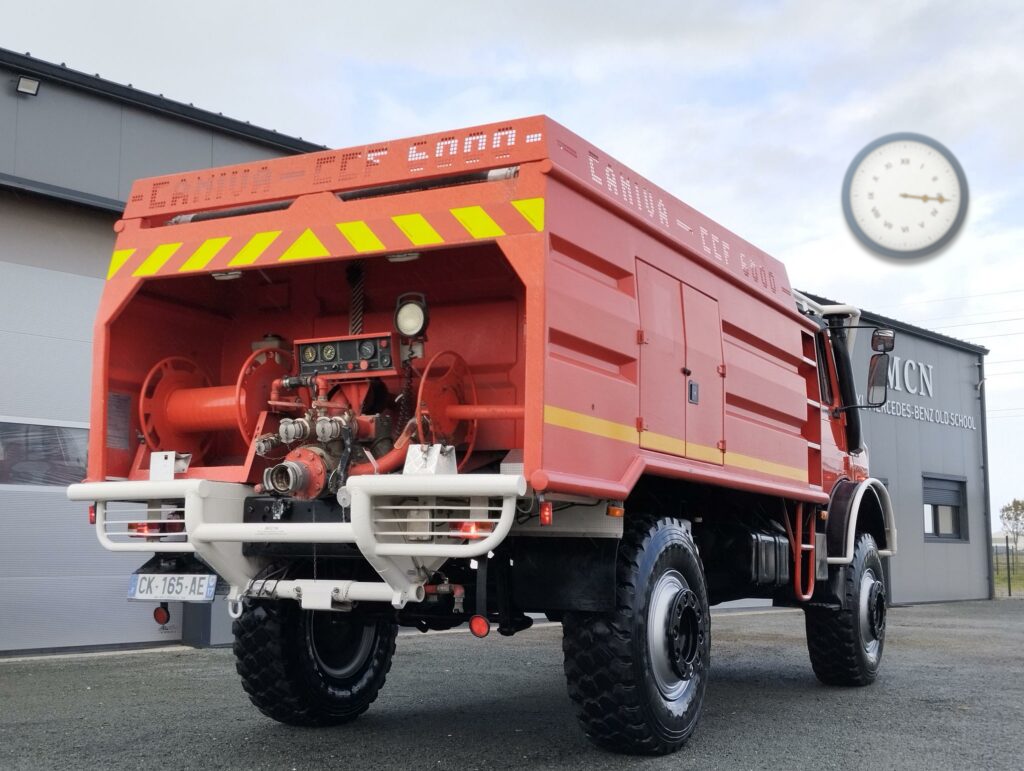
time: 3:16
